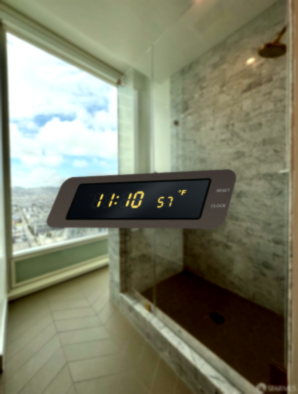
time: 11:10
